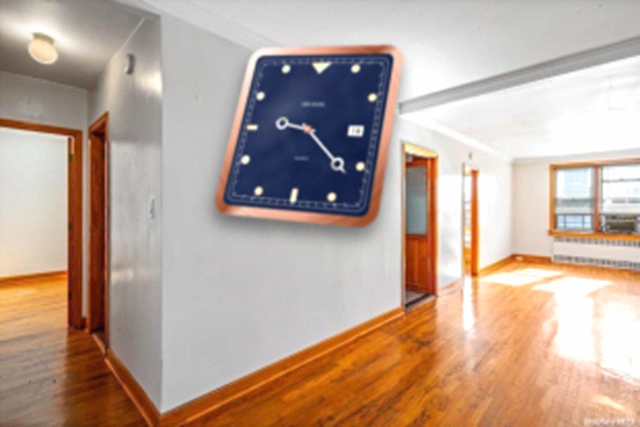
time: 9:22
